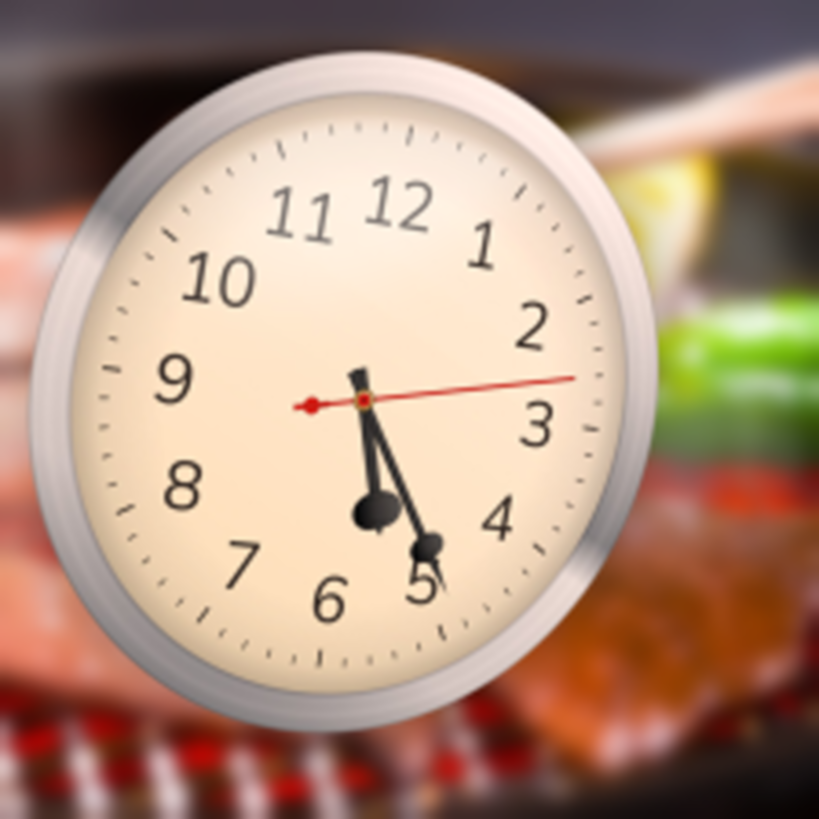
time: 5:24:13
